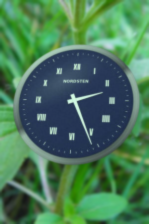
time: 2:26
